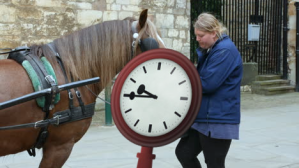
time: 9:45
